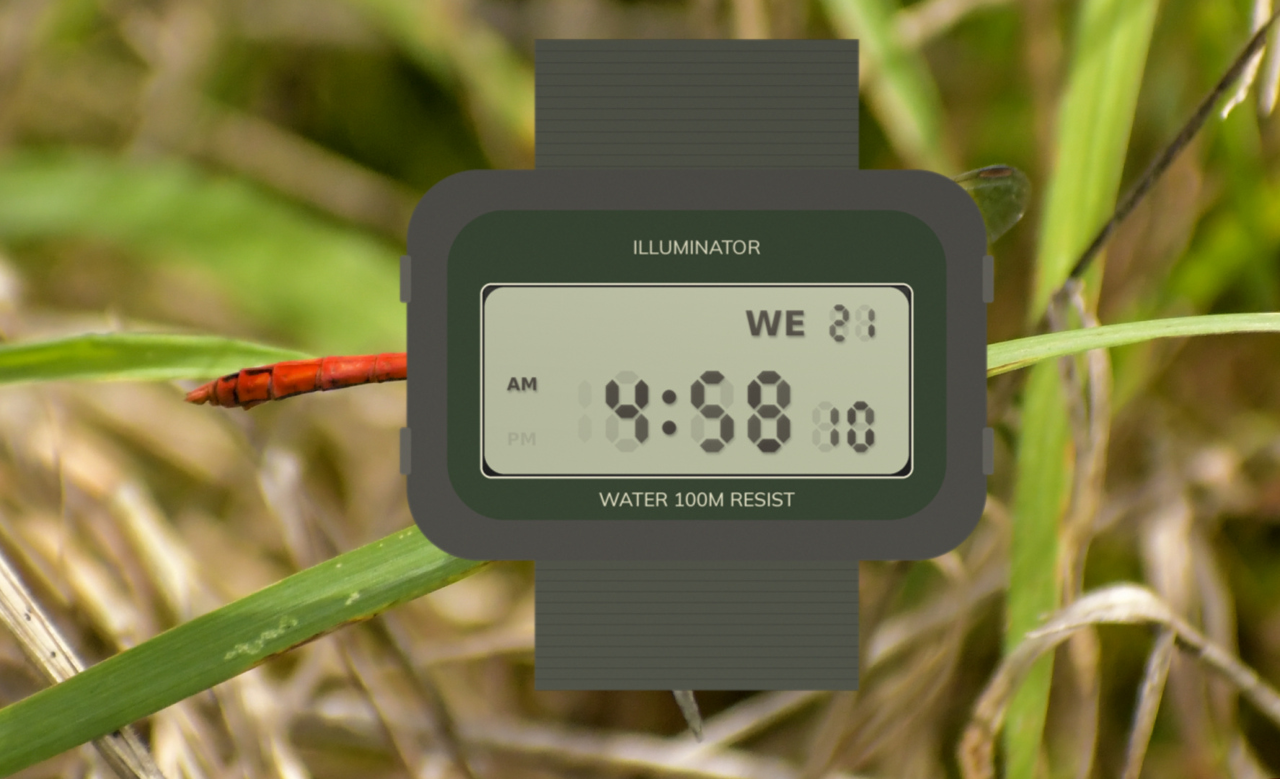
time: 4:58:10
